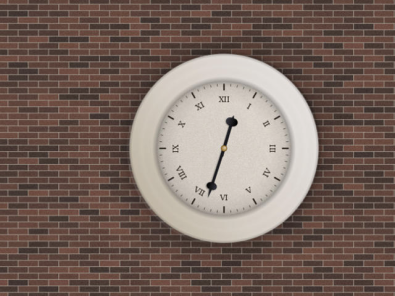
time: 12:33
